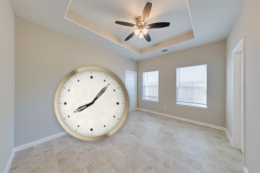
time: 8:07
